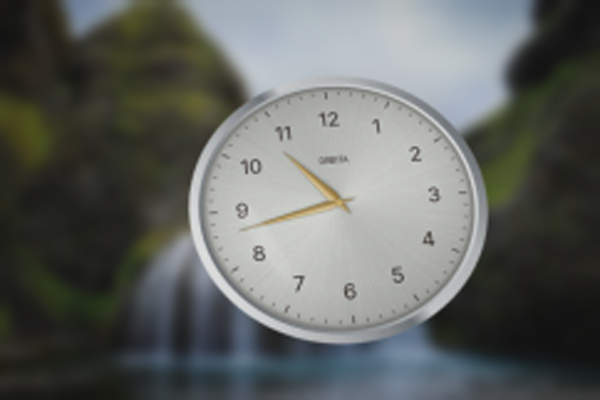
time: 10:43
